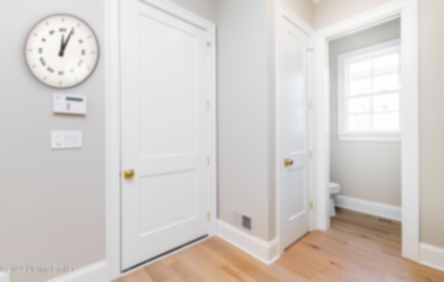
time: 12:04
